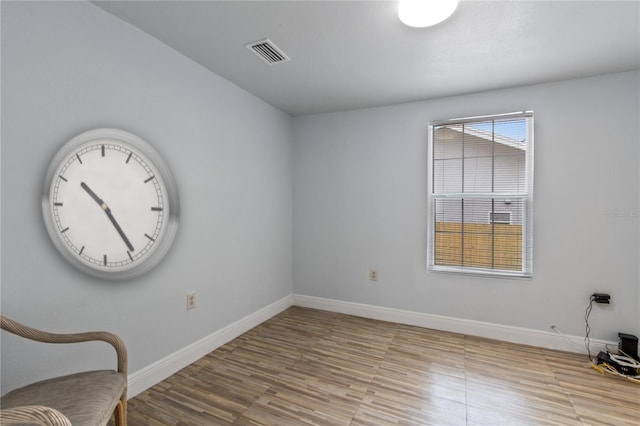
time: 10:24
